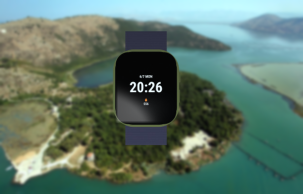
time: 20:26
